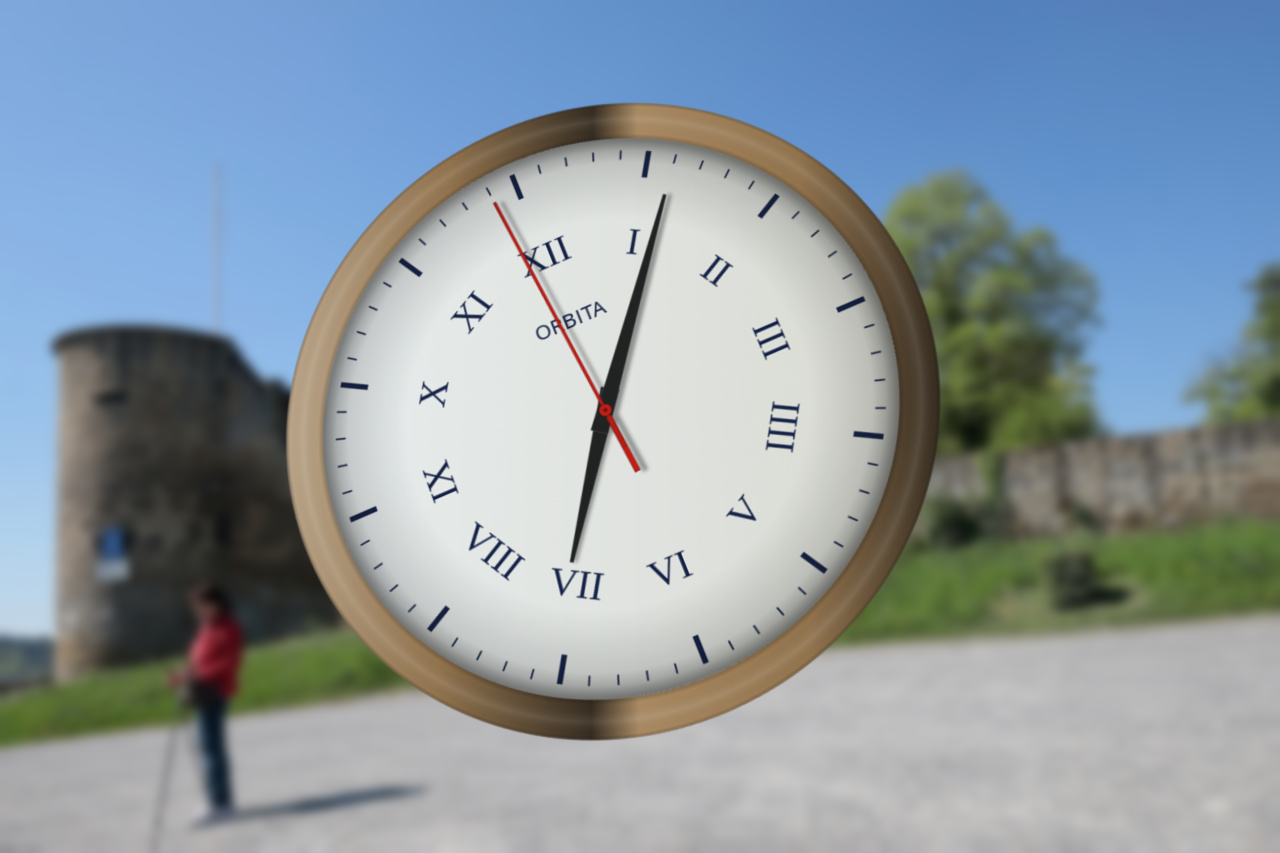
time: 7:05:59
